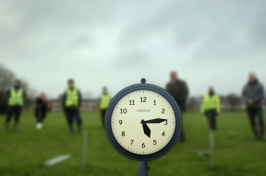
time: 5:14
